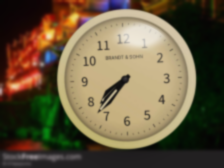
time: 7:37
